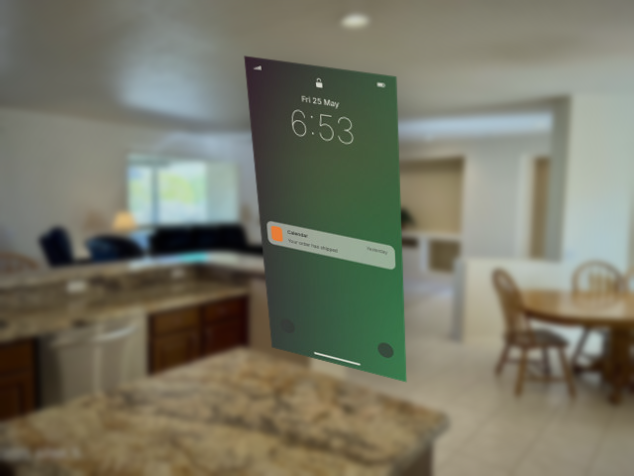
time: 6:53
